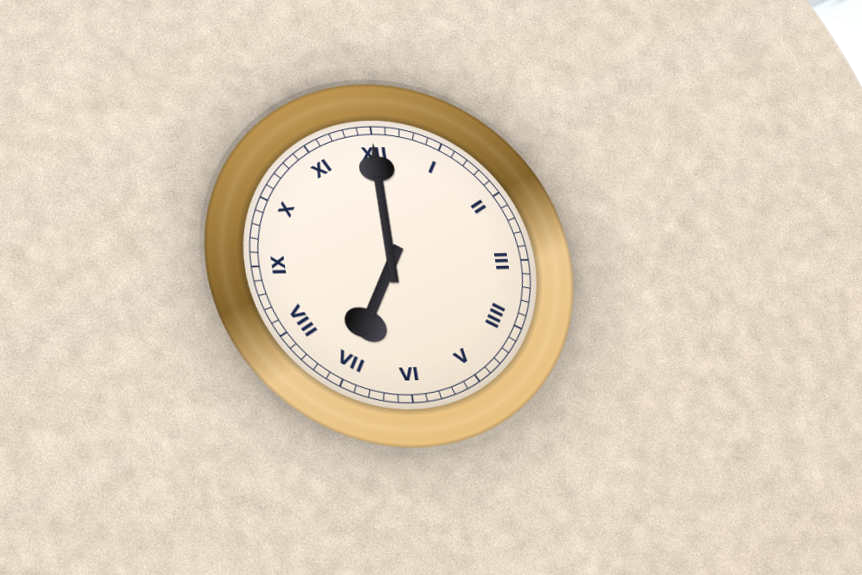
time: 7:00
